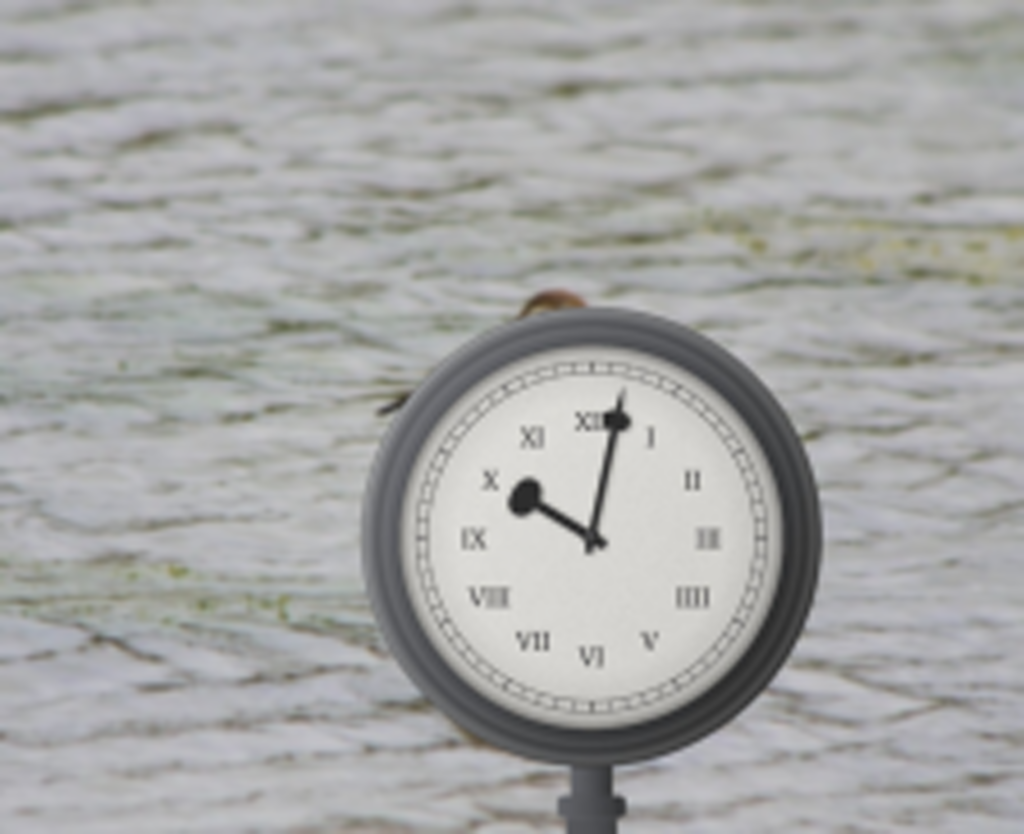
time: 10:02
